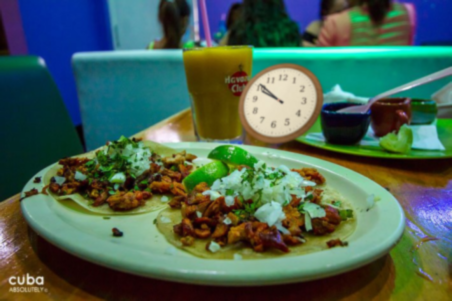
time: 9:51
